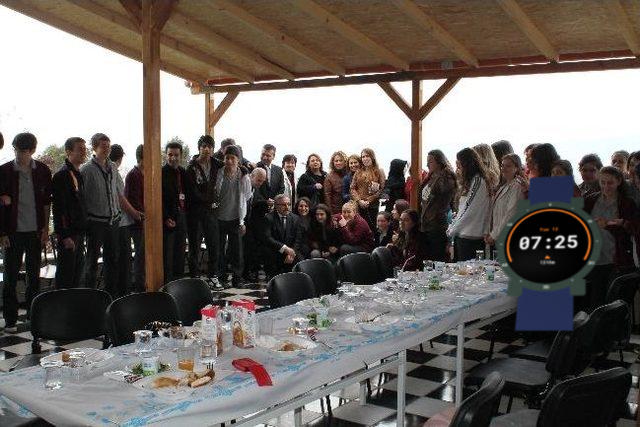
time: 7:25
